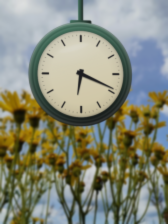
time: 6:19
